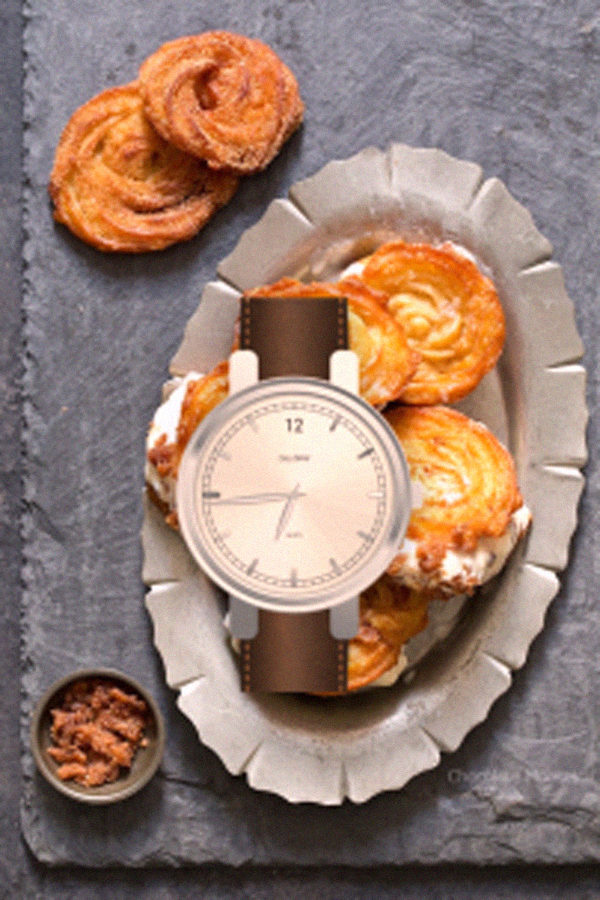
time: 6:44
